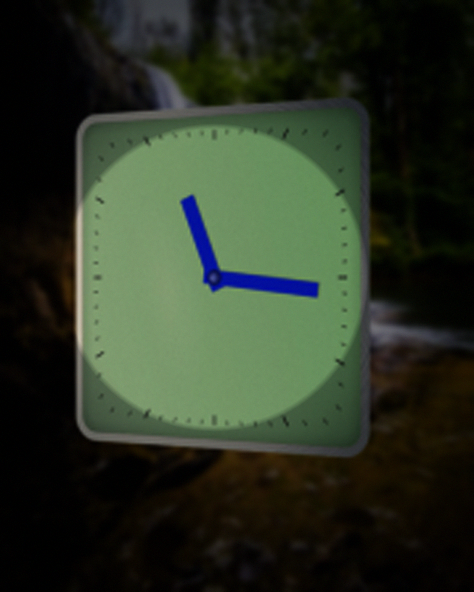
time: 11:16
